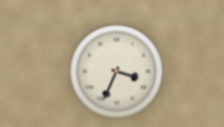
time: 3:34
